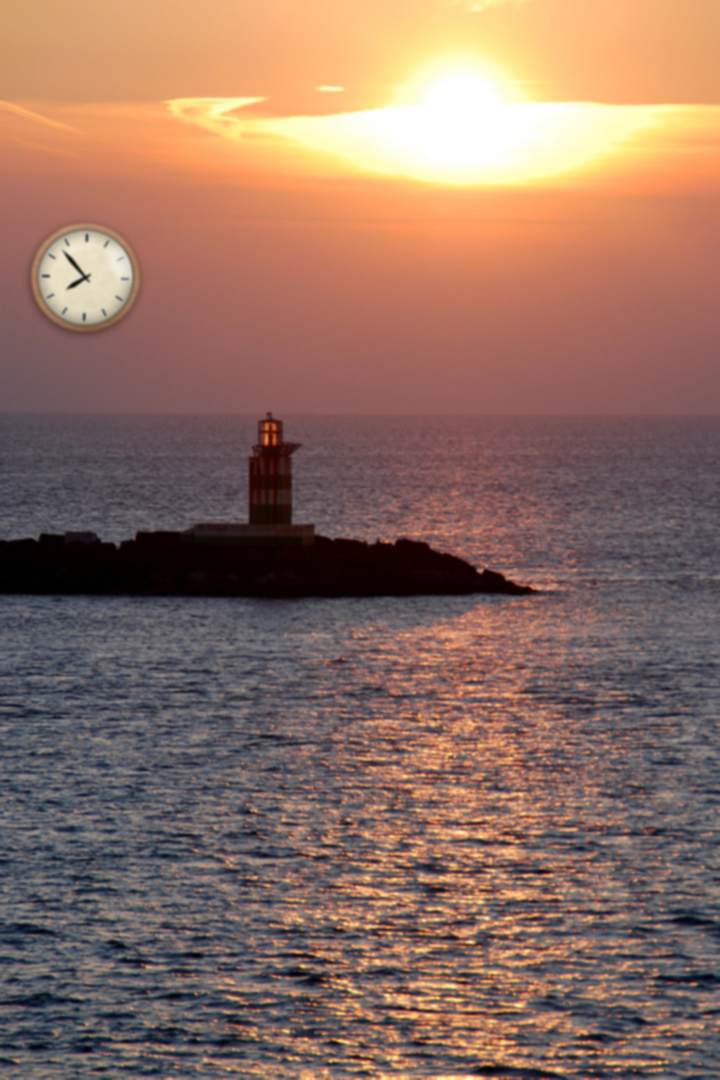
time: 7:53
